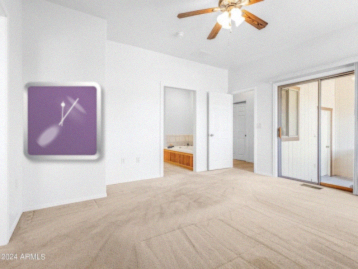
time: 12:06
